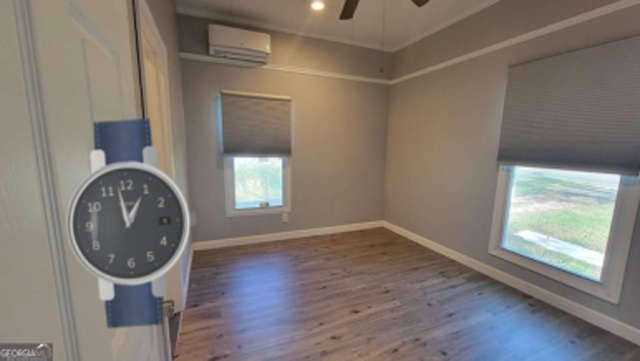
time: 12:58
